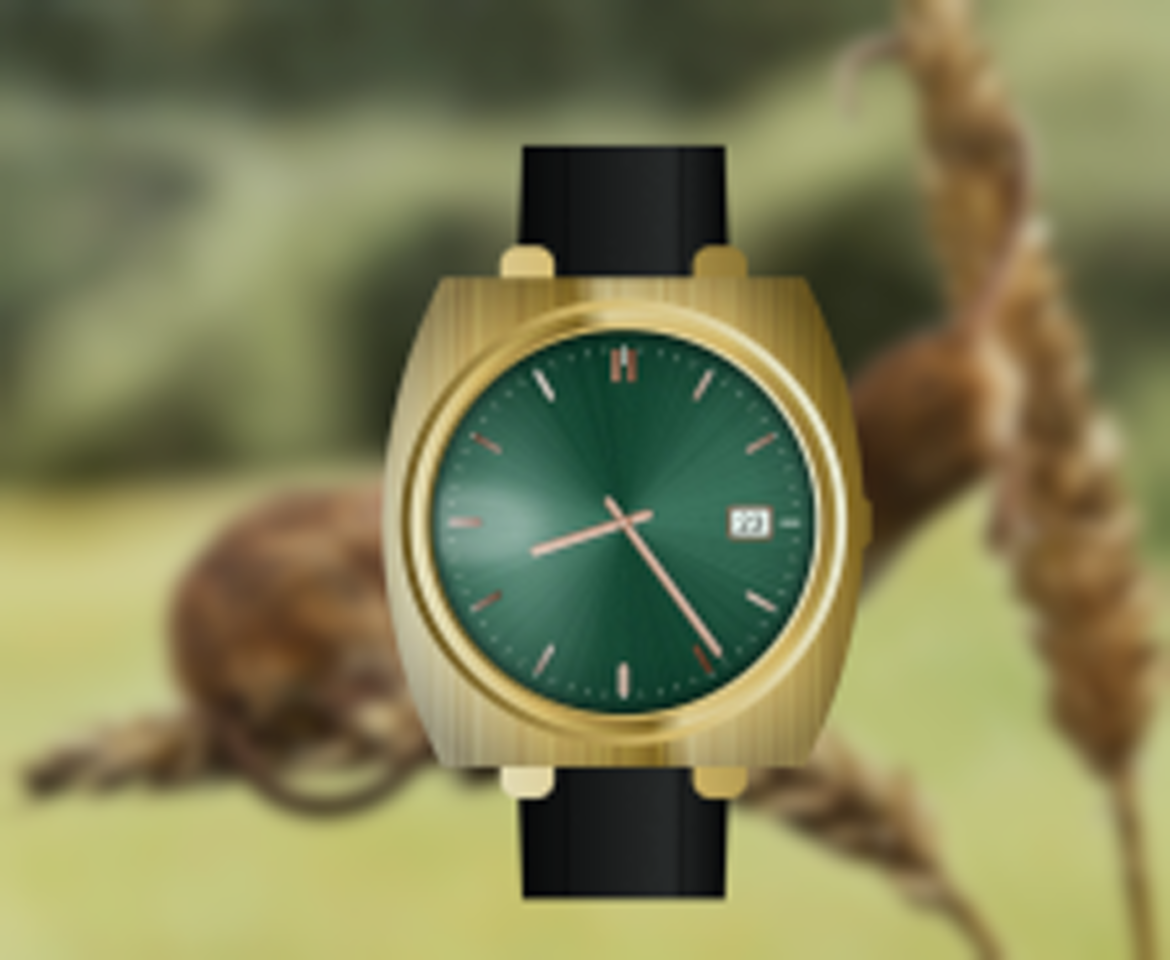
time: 8:24
